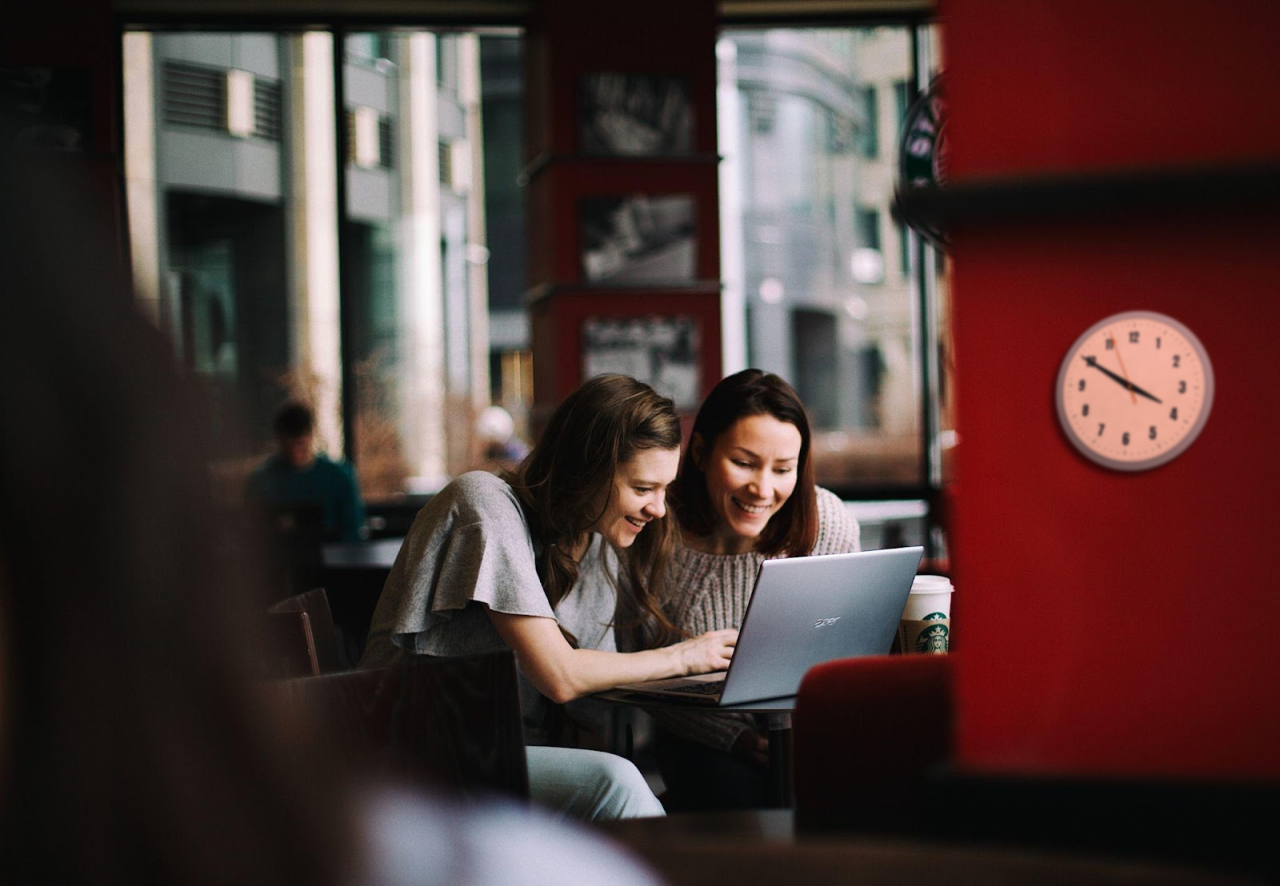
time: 3:49:56
